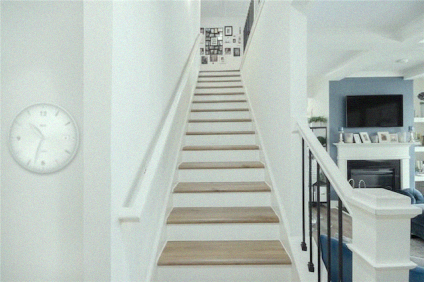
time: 10:33
